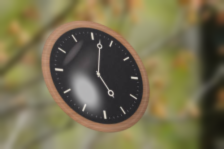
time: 5:02
